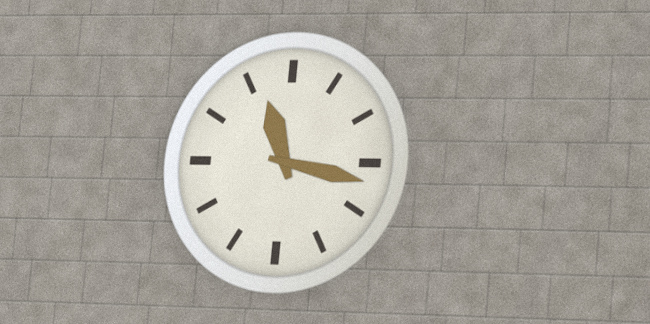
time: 11:17
